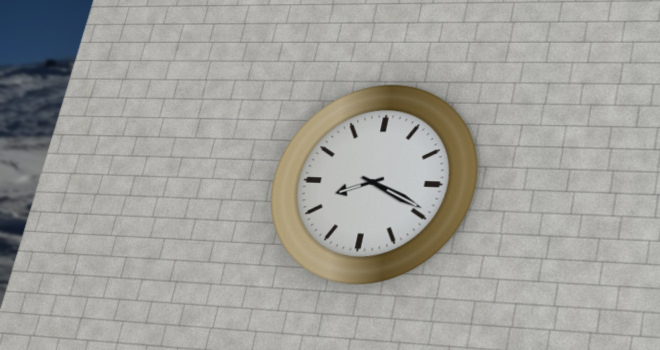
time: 8:19
